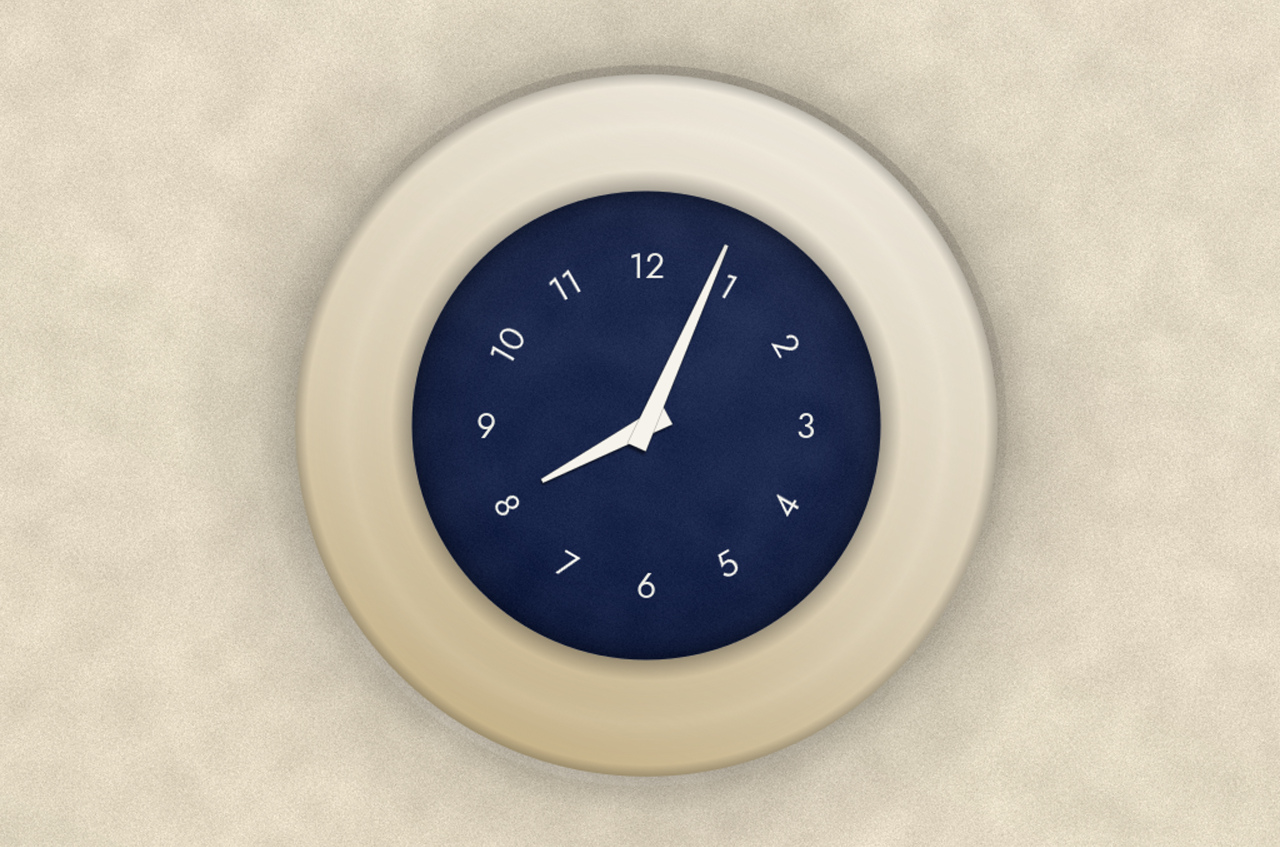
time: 8:04
